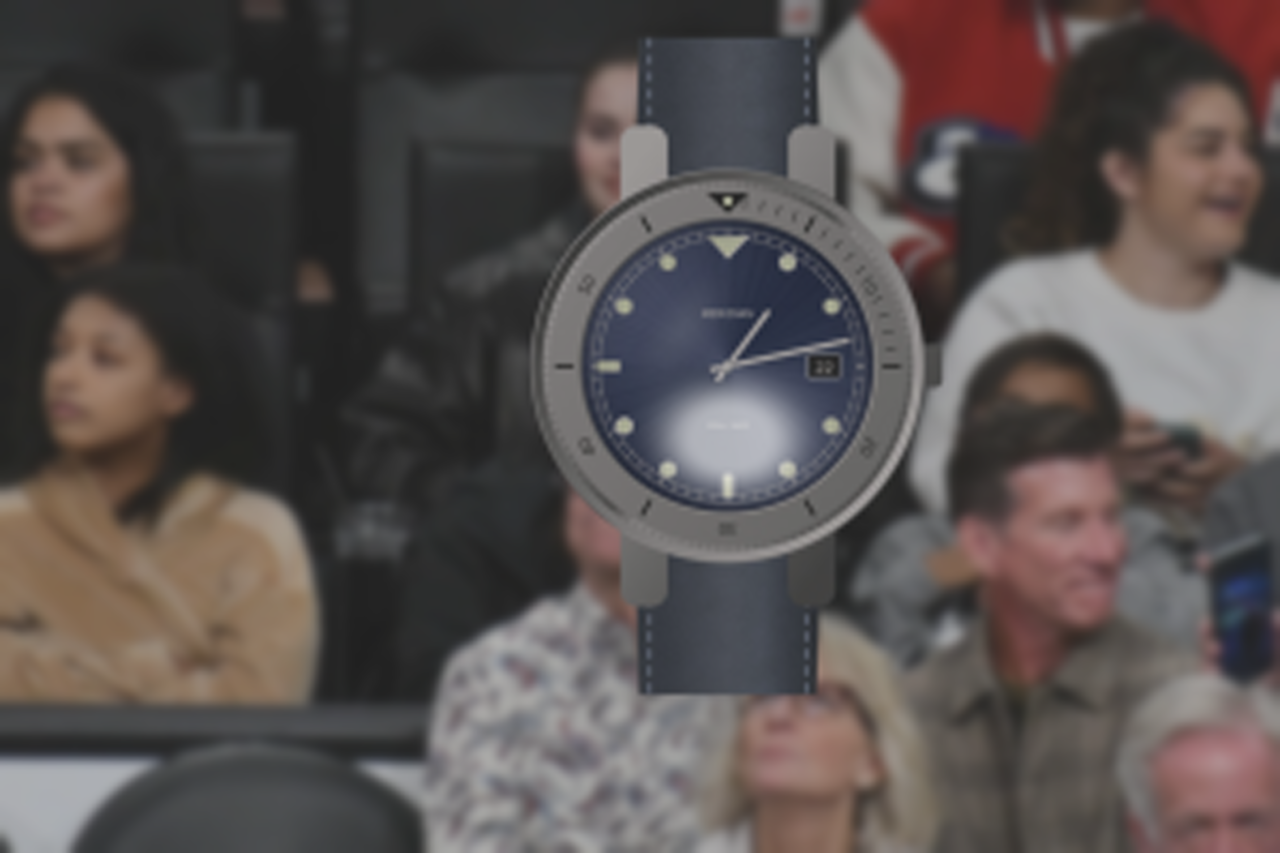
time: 1:13
